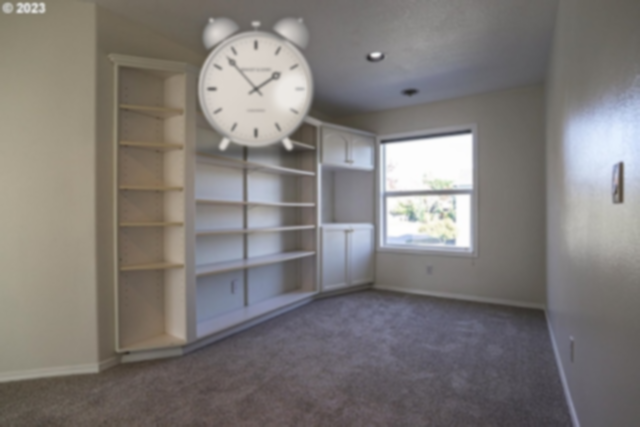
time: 1:53
